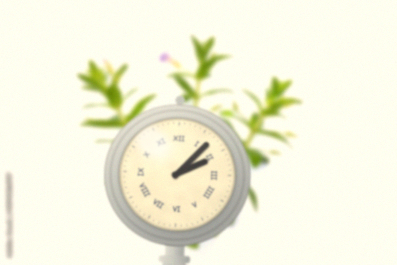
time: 2:07
